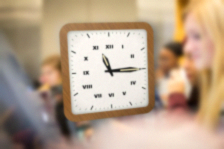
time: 11:15
